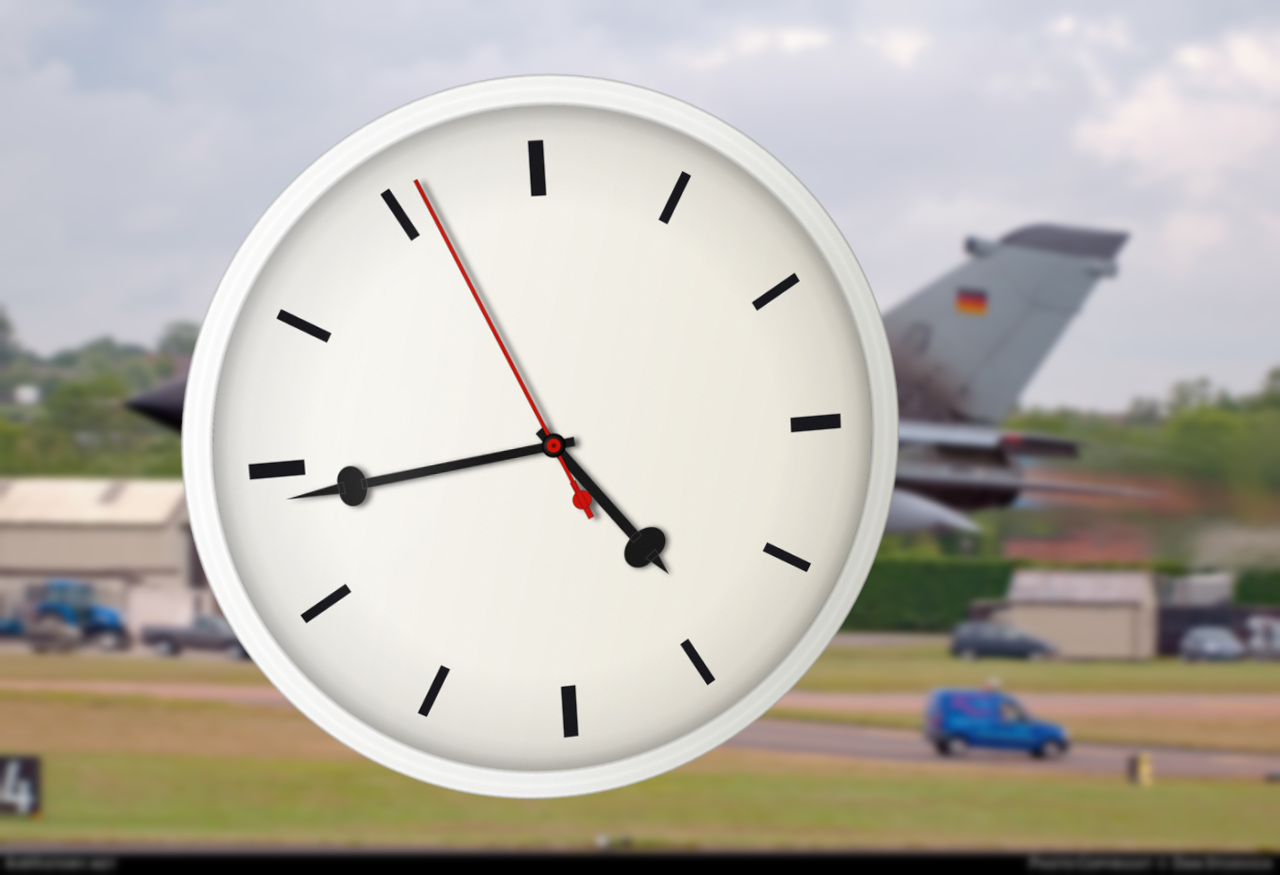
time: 4:43:56
